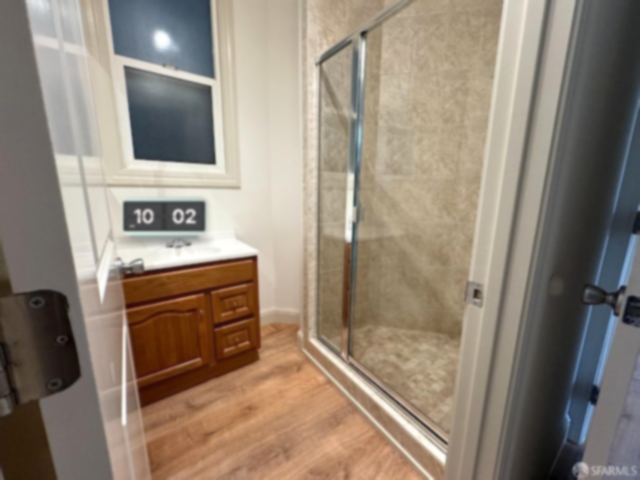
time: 10:02
